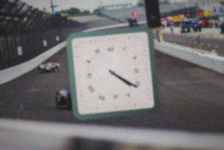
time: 4:21
